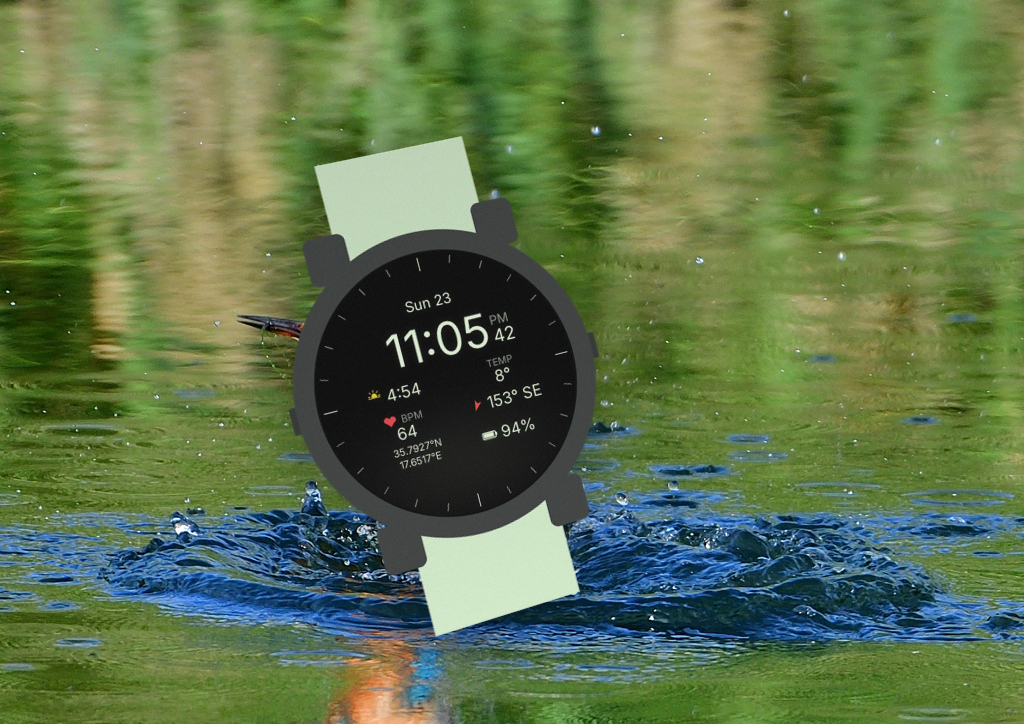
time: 11:05:42
